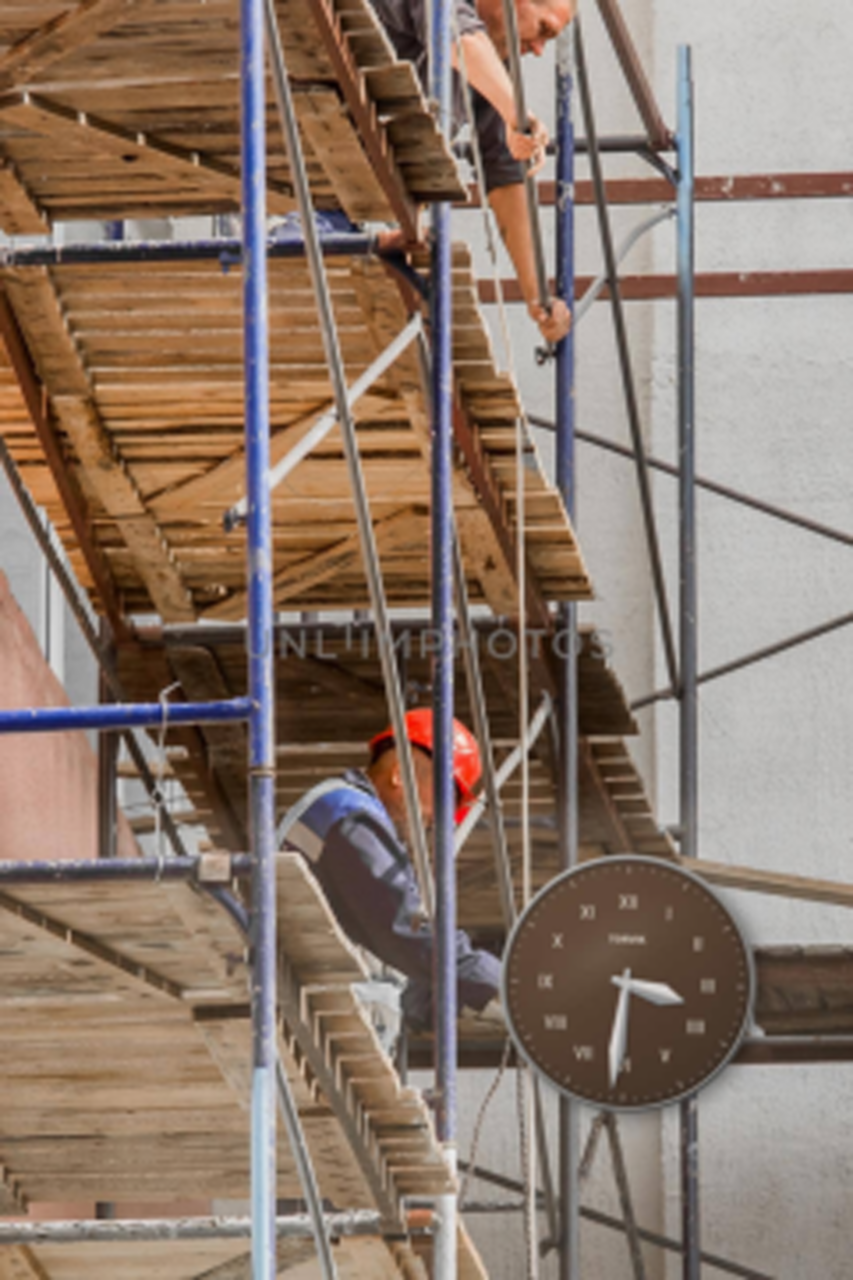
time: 3:31
